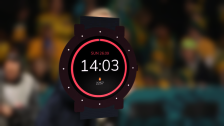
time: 14:03
